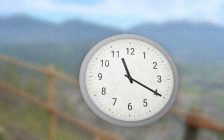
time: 11:20
